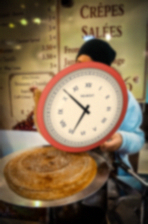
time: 6:52
